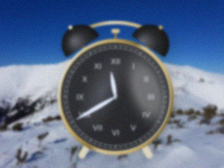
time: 11:40
